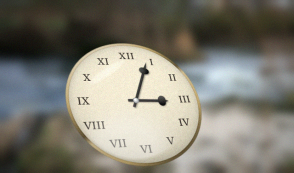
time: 3:04
